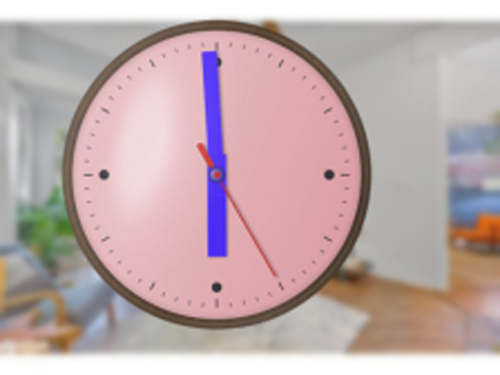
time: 5:59:25
